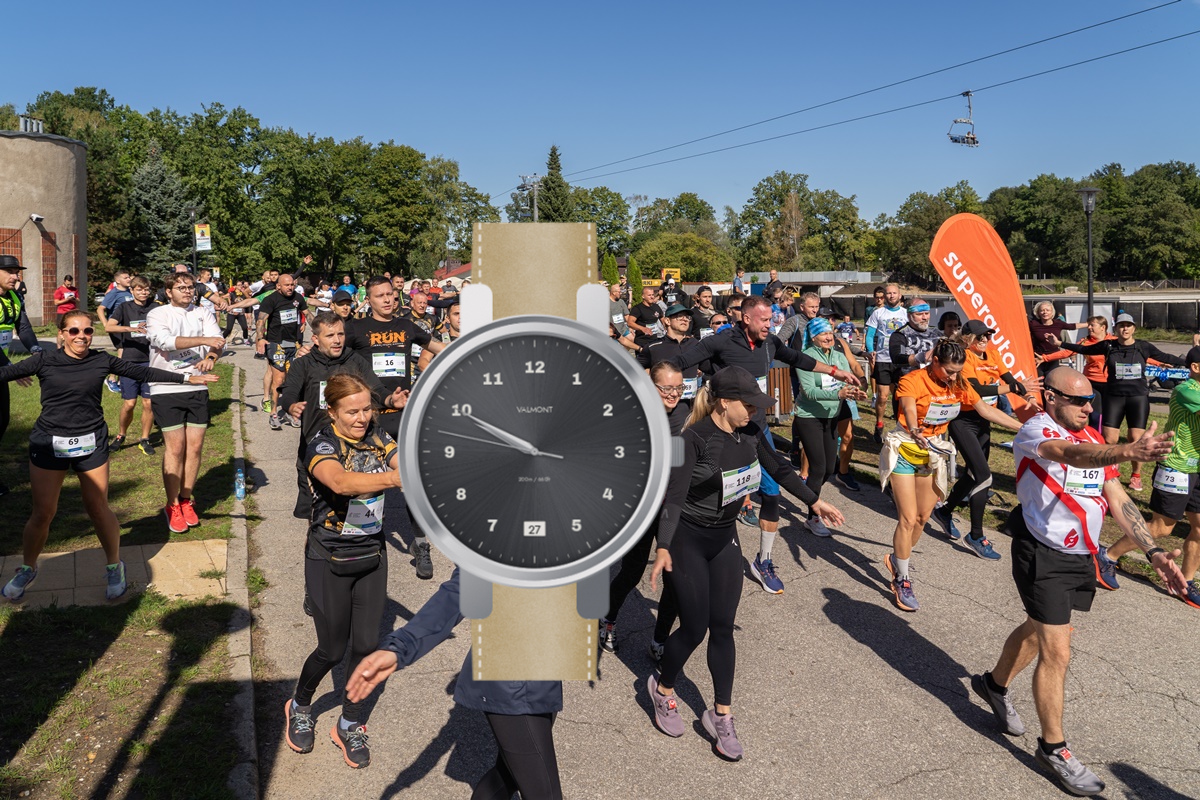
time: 9:49:47
